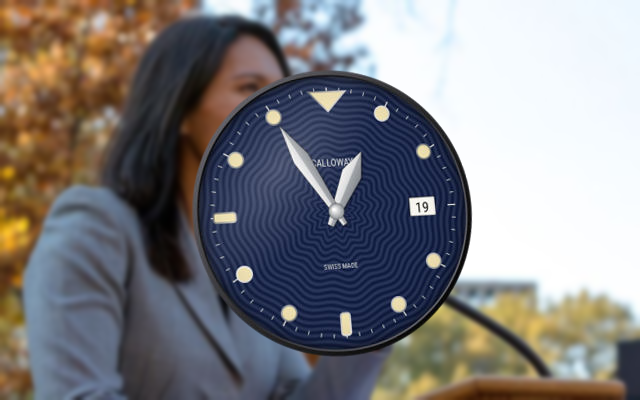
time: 12:55
